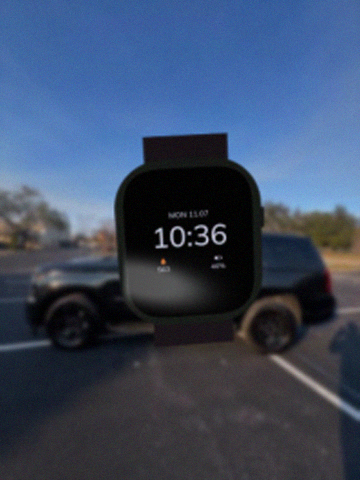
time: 10:36
